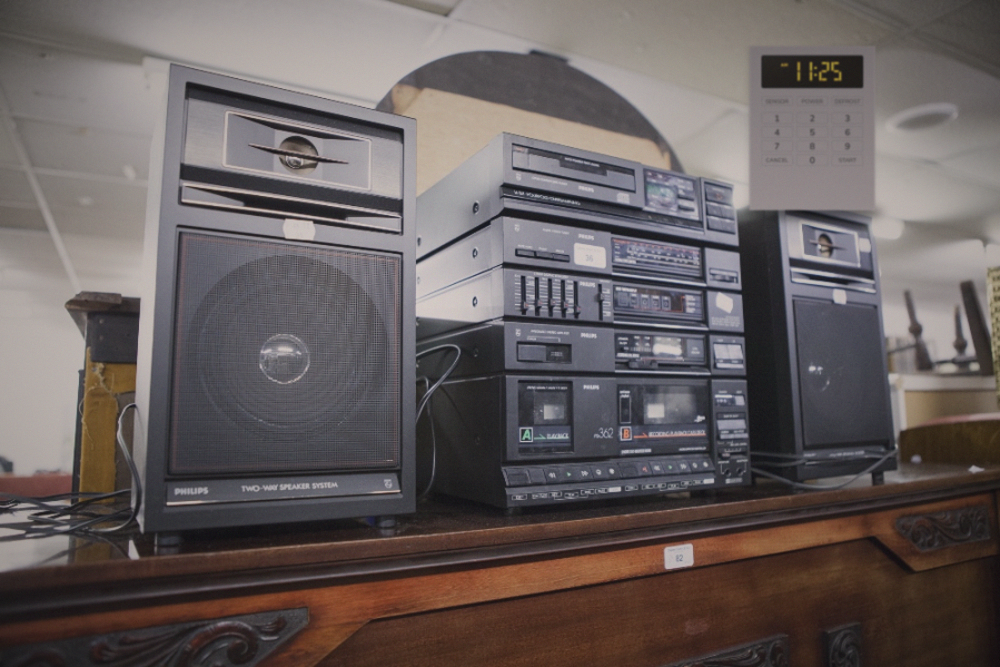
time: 11:25
